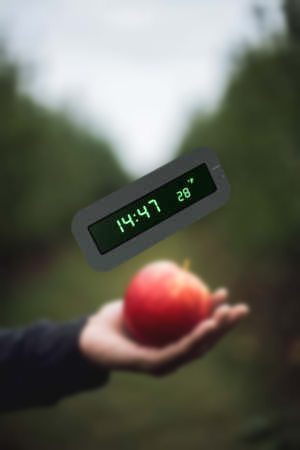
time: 14:47
